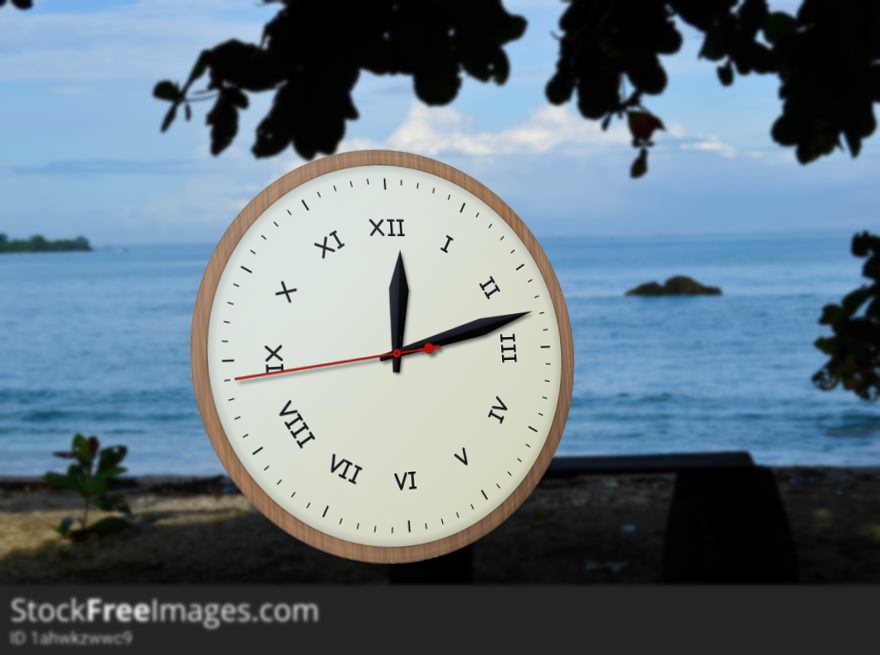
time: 12:12:44
